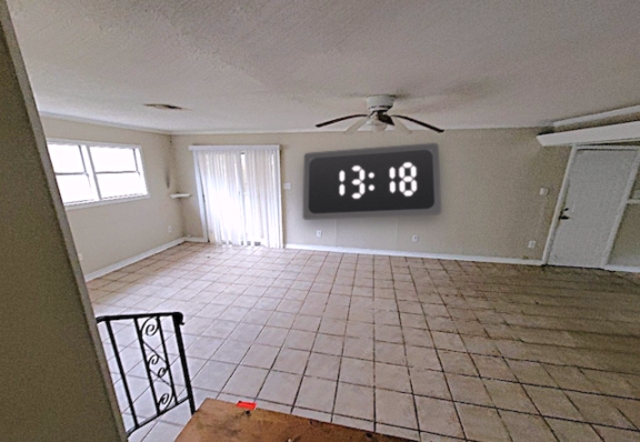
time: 13:18
